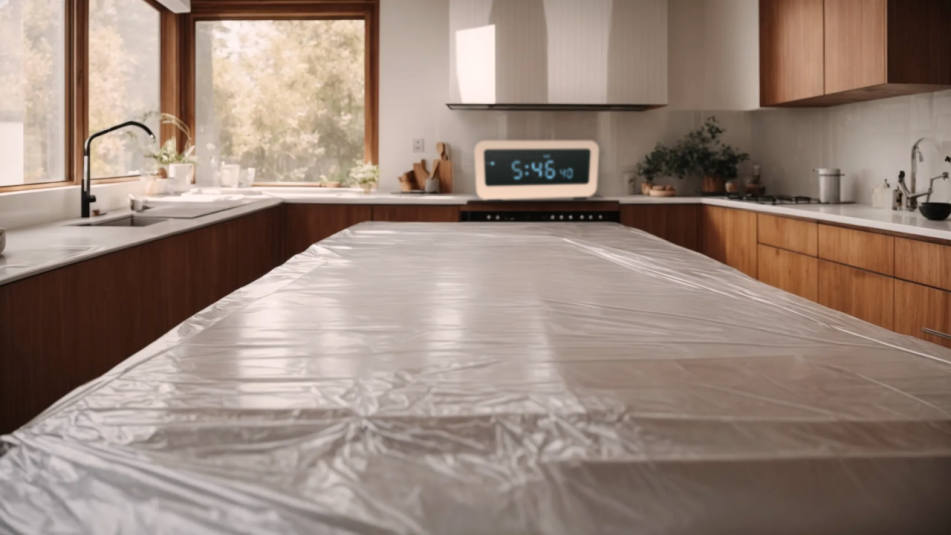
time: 5:46
